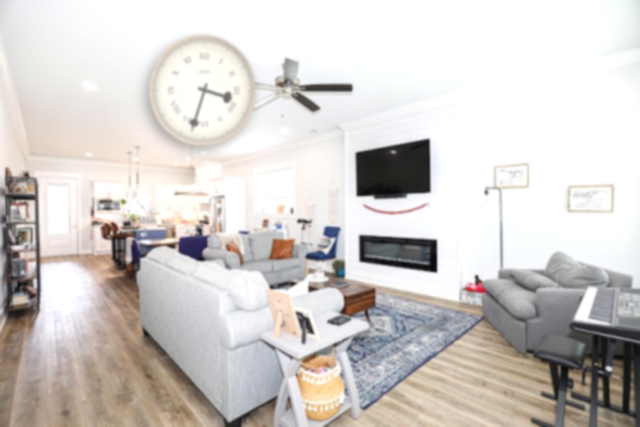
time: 3:33
